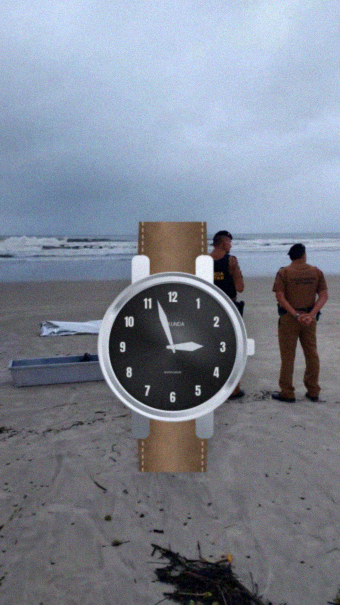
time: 2:57
